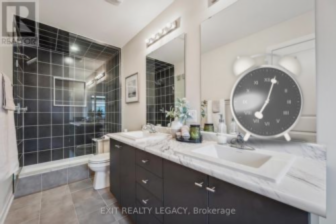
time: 7:03
